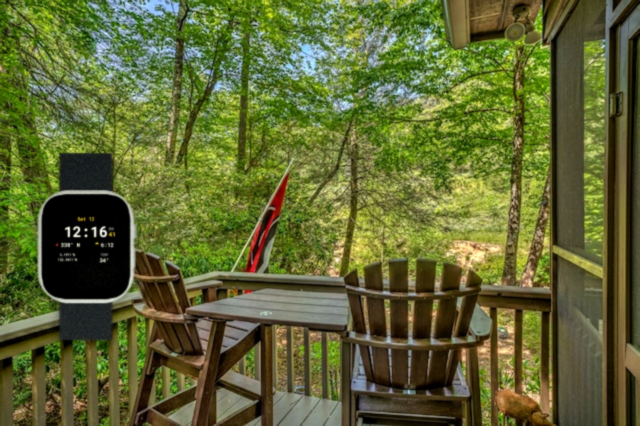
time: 12:16
